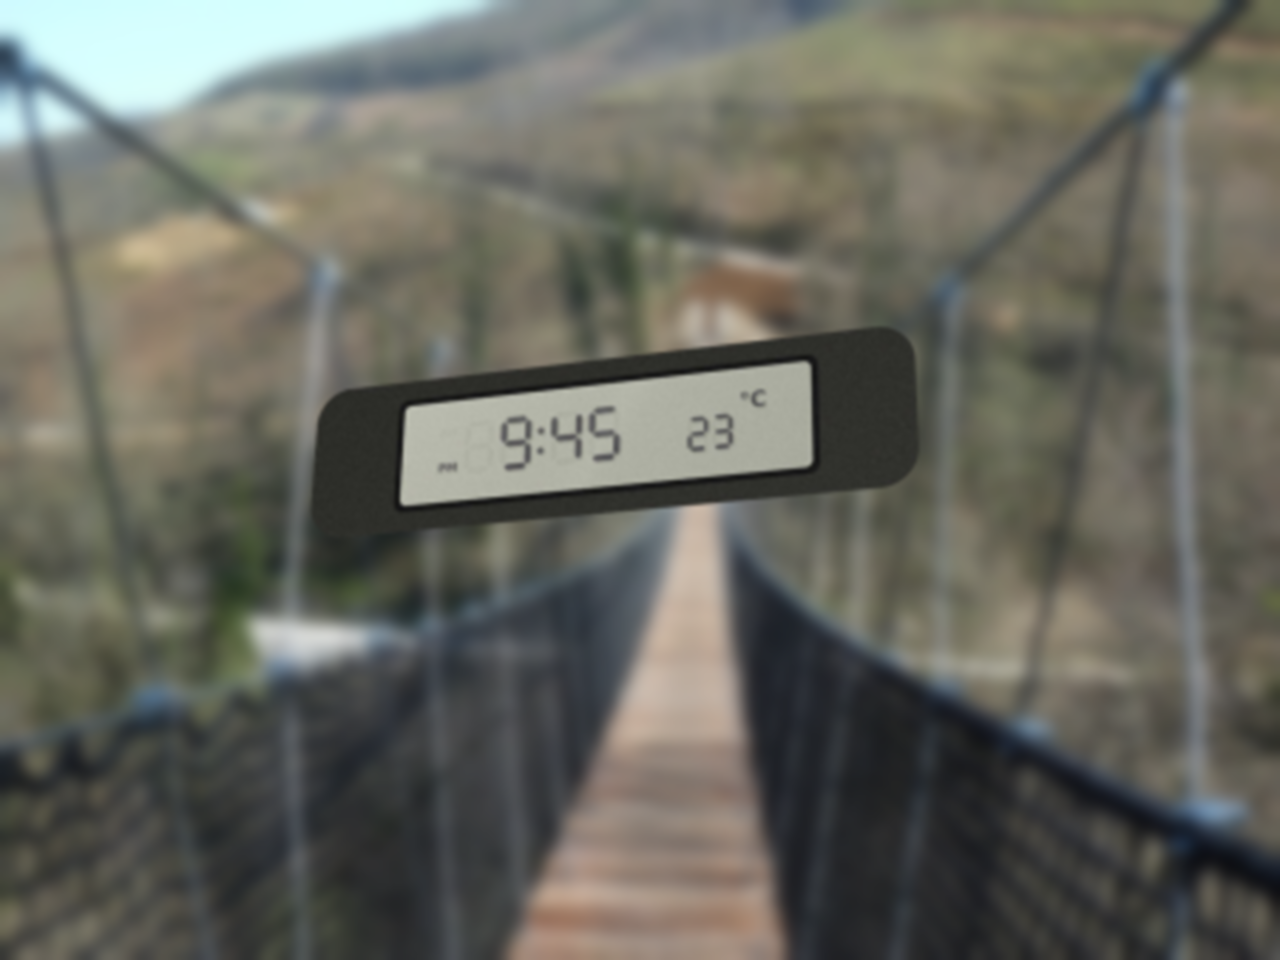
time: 9:45
